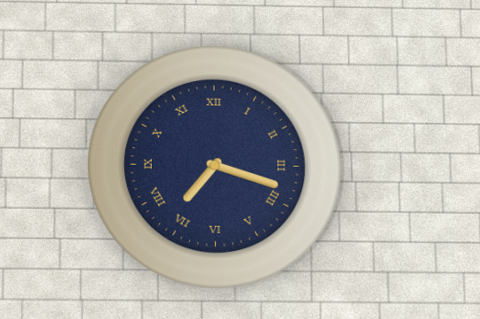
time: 7:18
